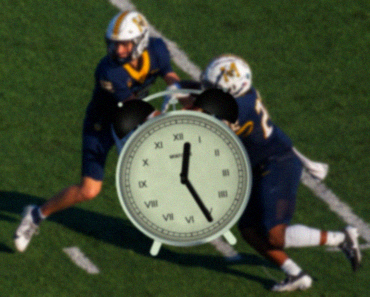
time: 12:26
